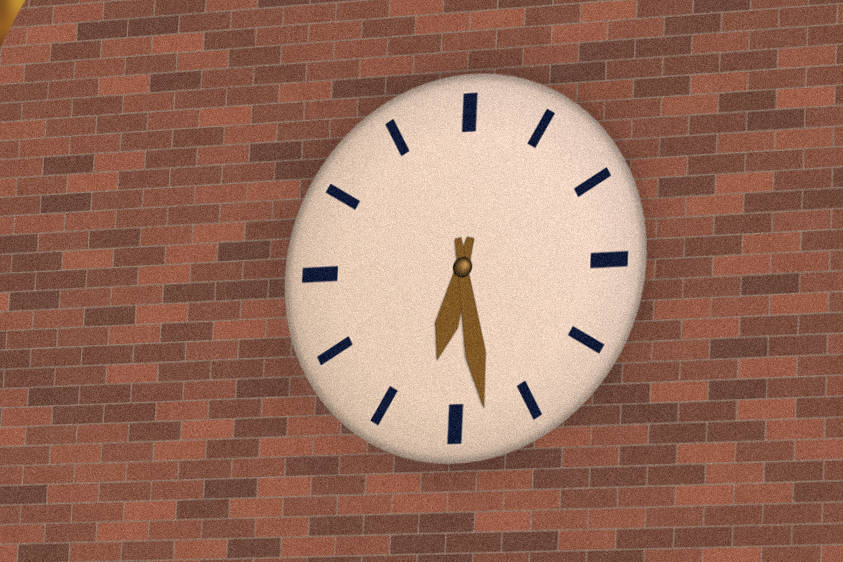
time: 6:28
